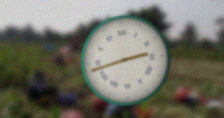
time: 2:43
